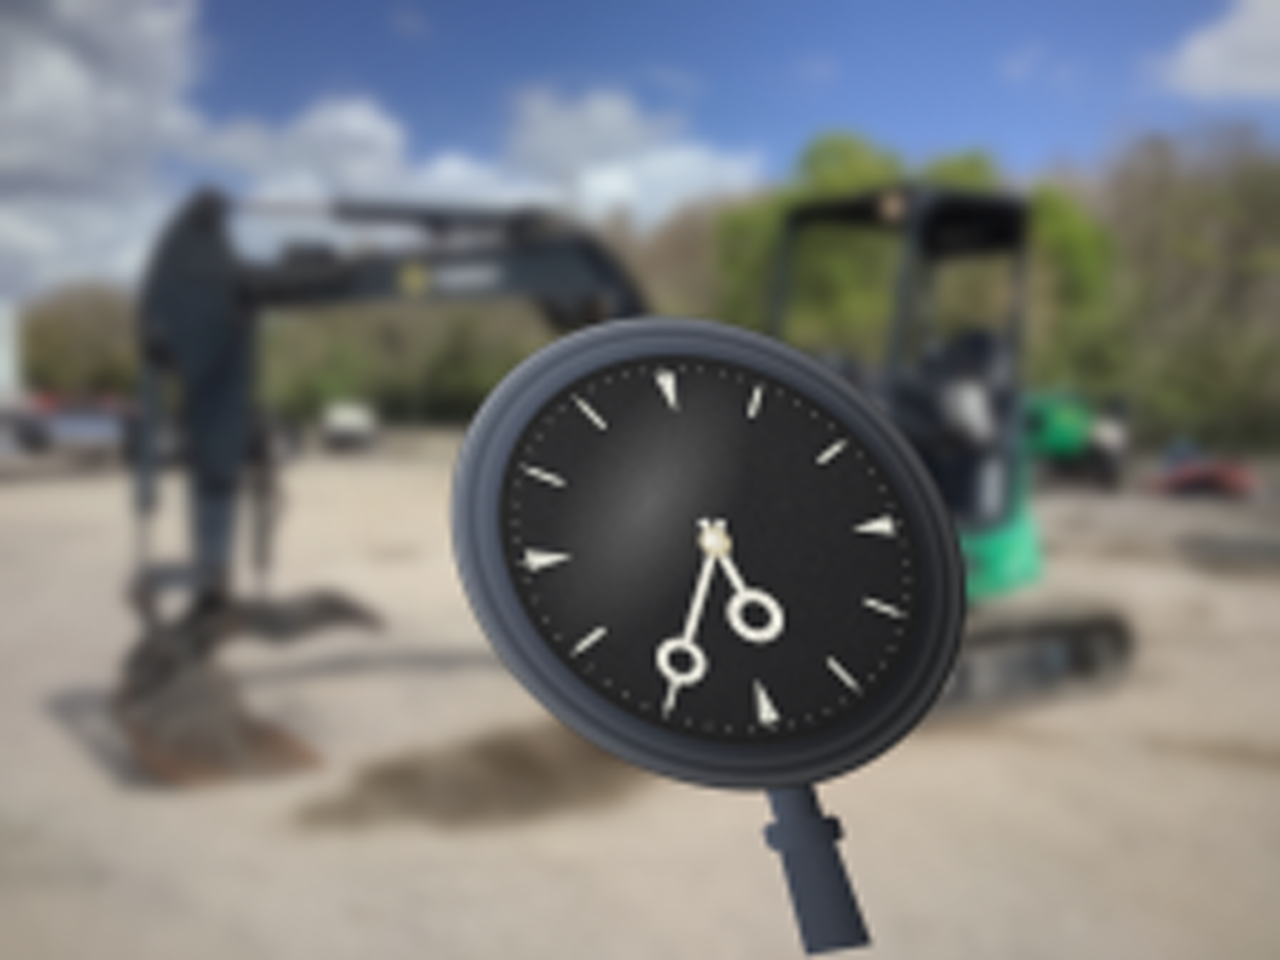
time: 5:35
